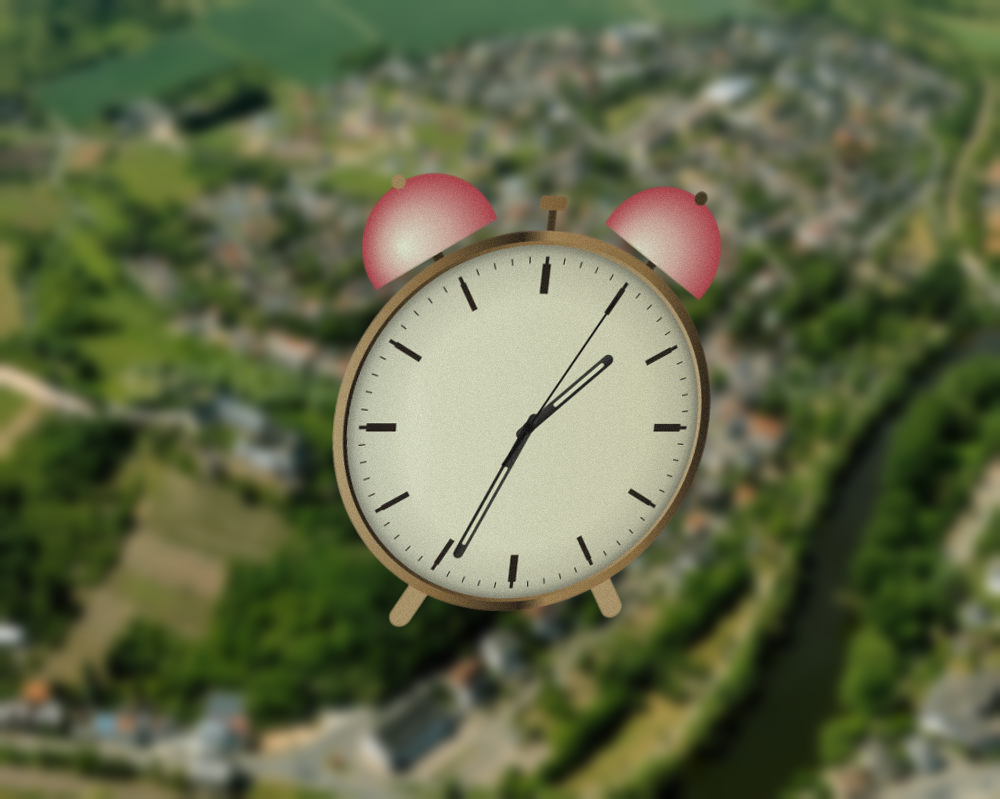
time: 1:34:05
